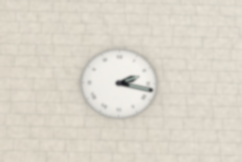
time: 2:17
